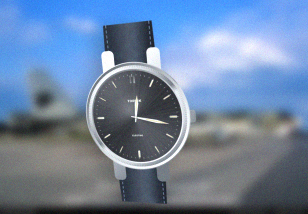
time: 12:17
